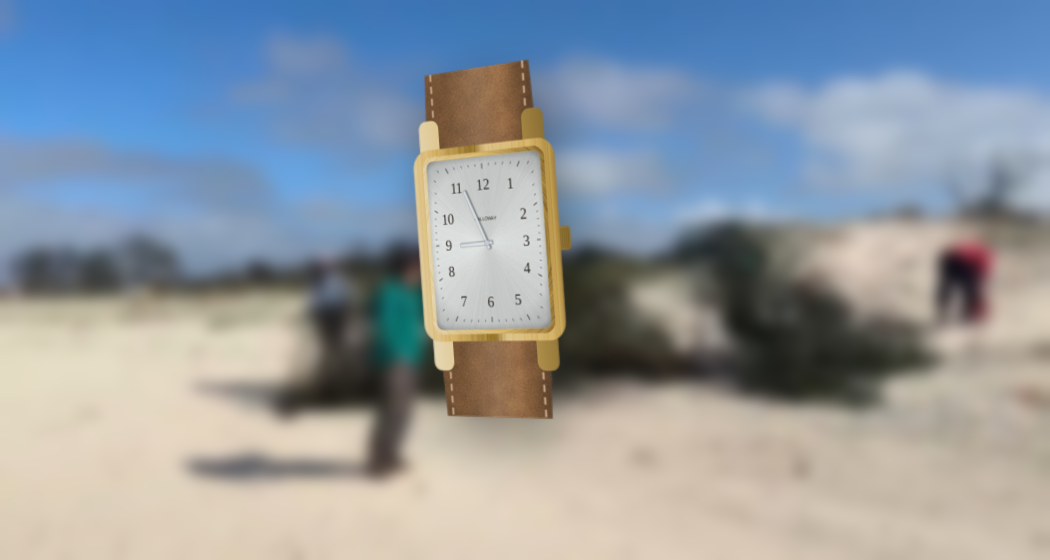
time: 8:56
